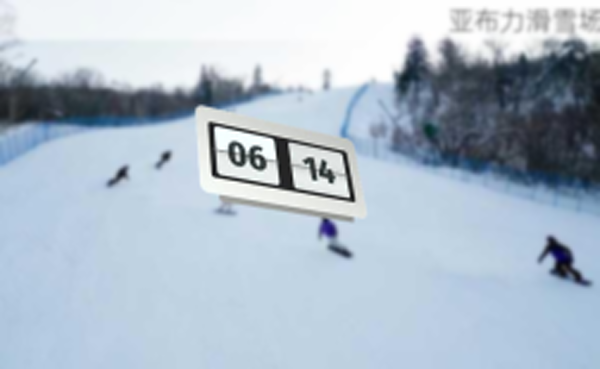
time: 6:14
